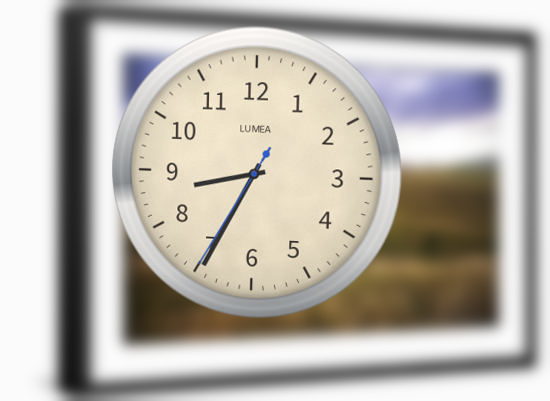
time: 8:34:35
